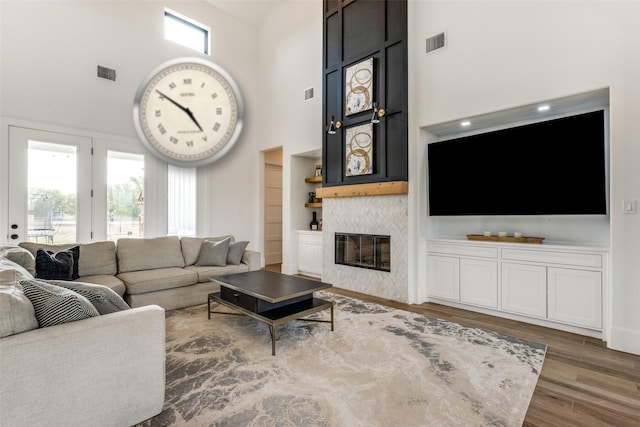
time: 4:51
